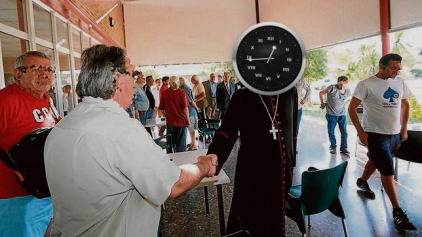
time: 12:44
